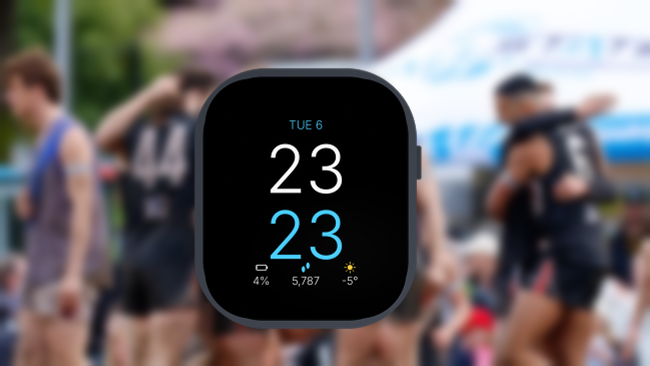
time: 23:23
